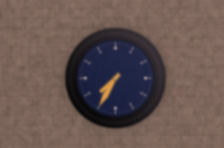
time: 7:35
